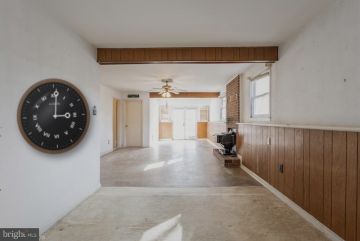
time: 3:01
